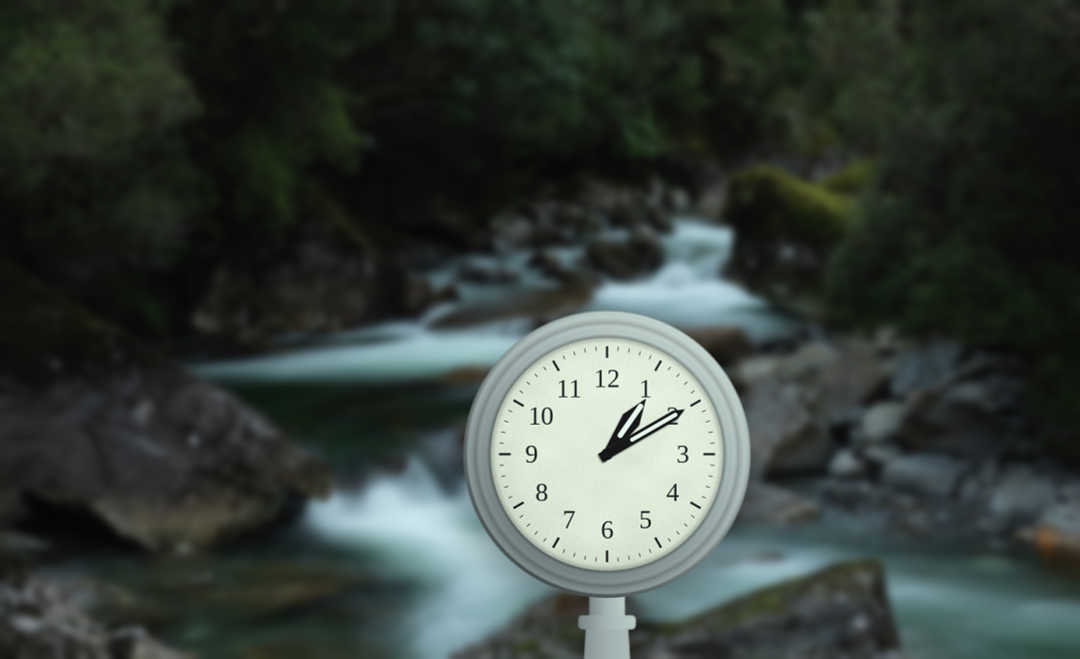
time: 1:10
